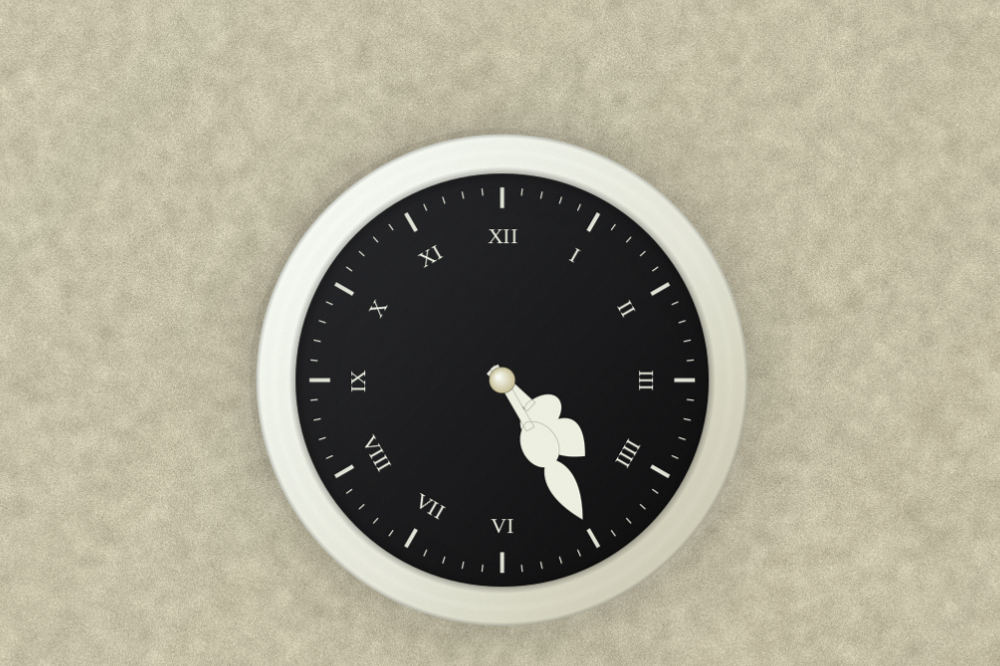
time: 4:25
